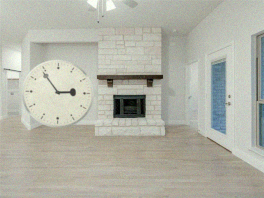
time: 2:54
